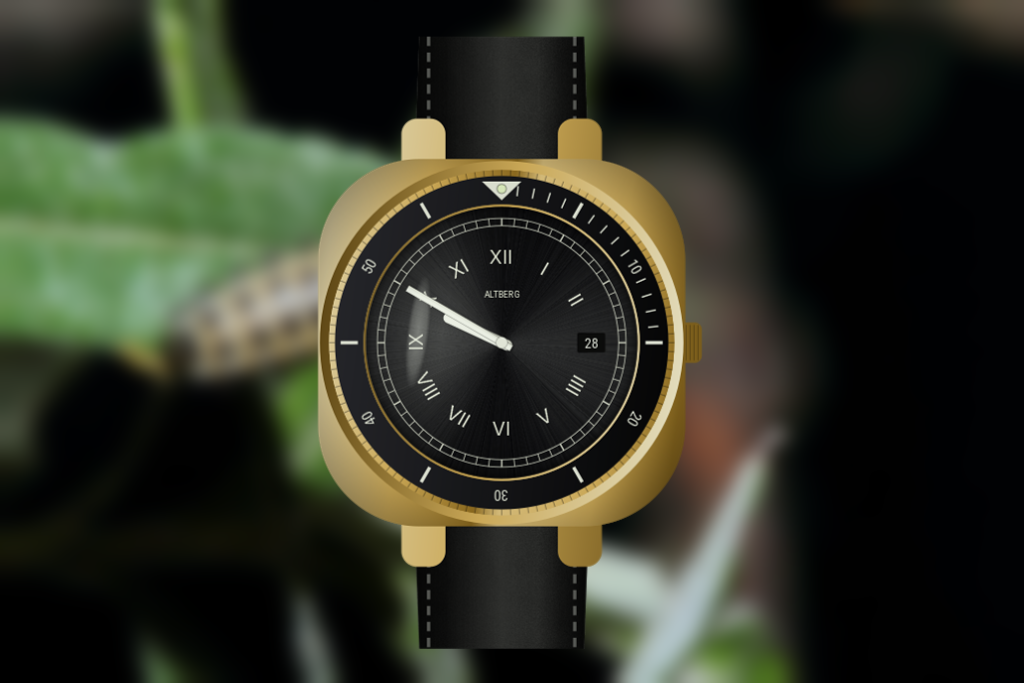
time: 9:50
